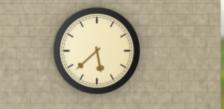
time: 5:38
